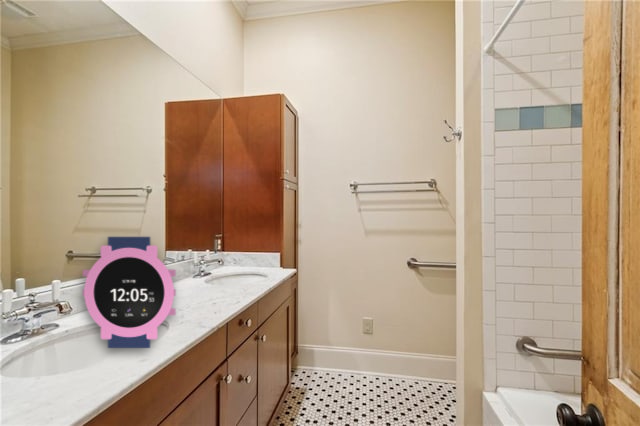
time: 12:05
